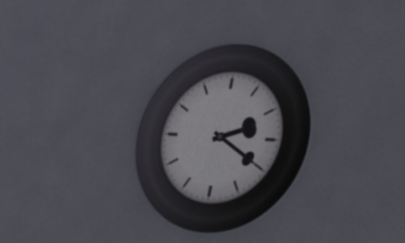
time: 2:20
